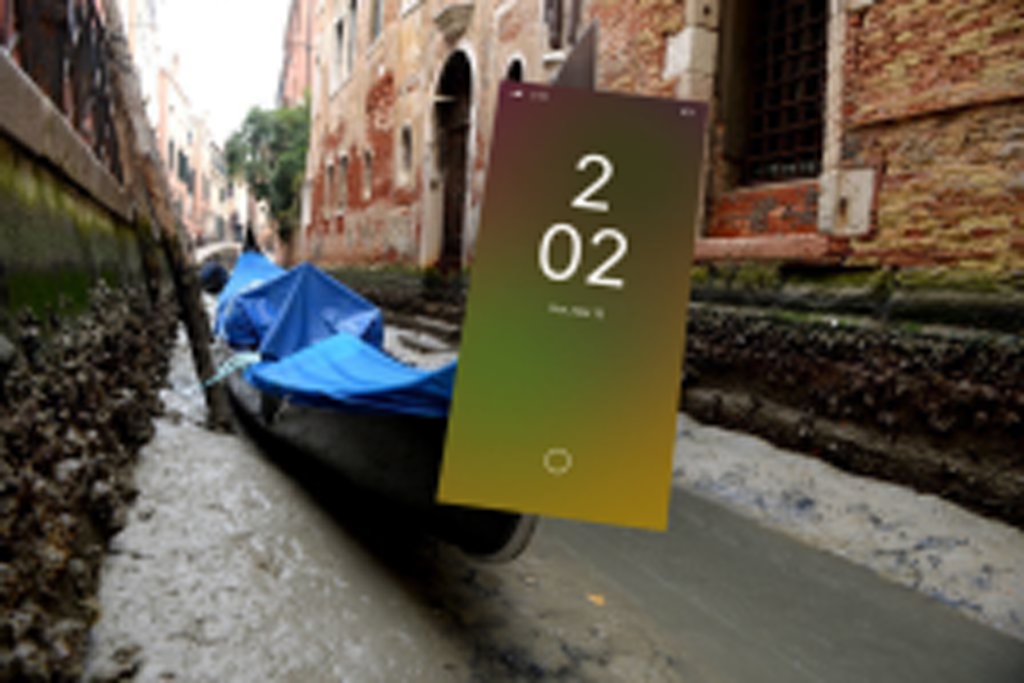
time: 2:02
